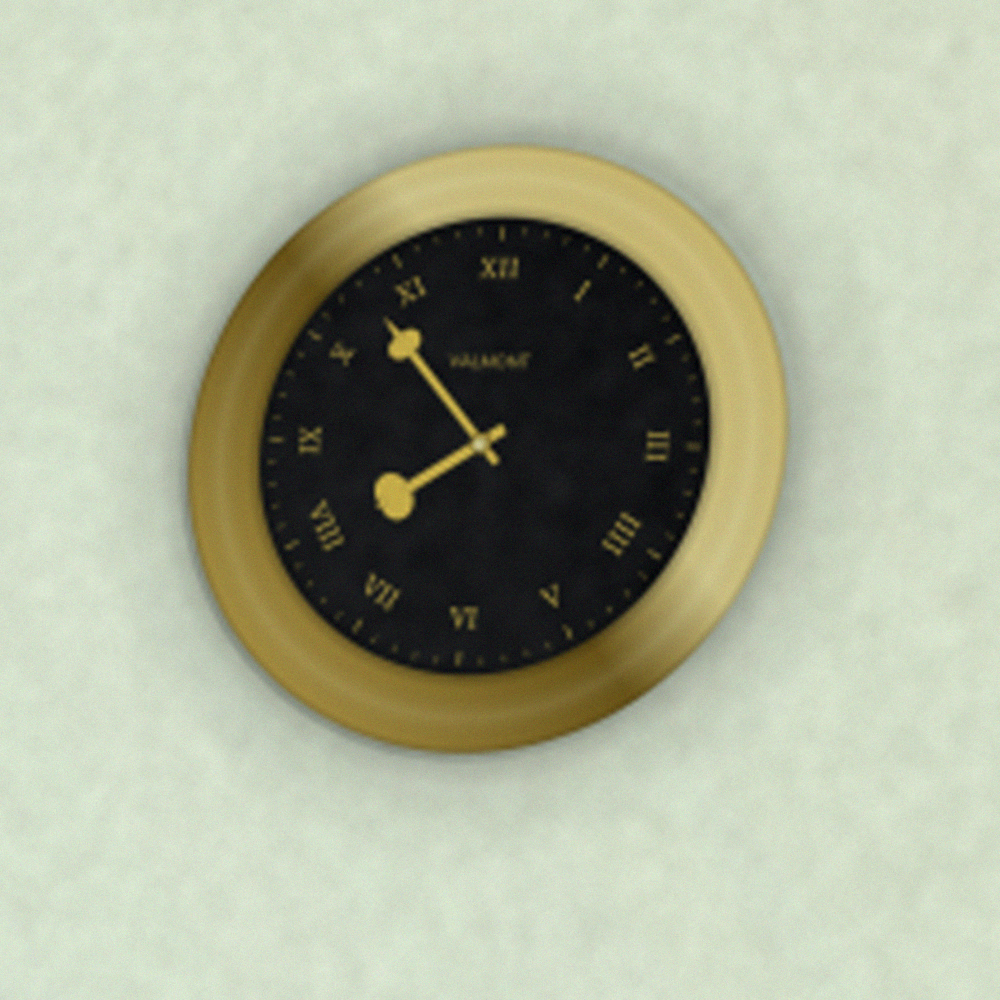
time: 7:53
